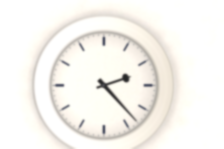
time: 2:23
